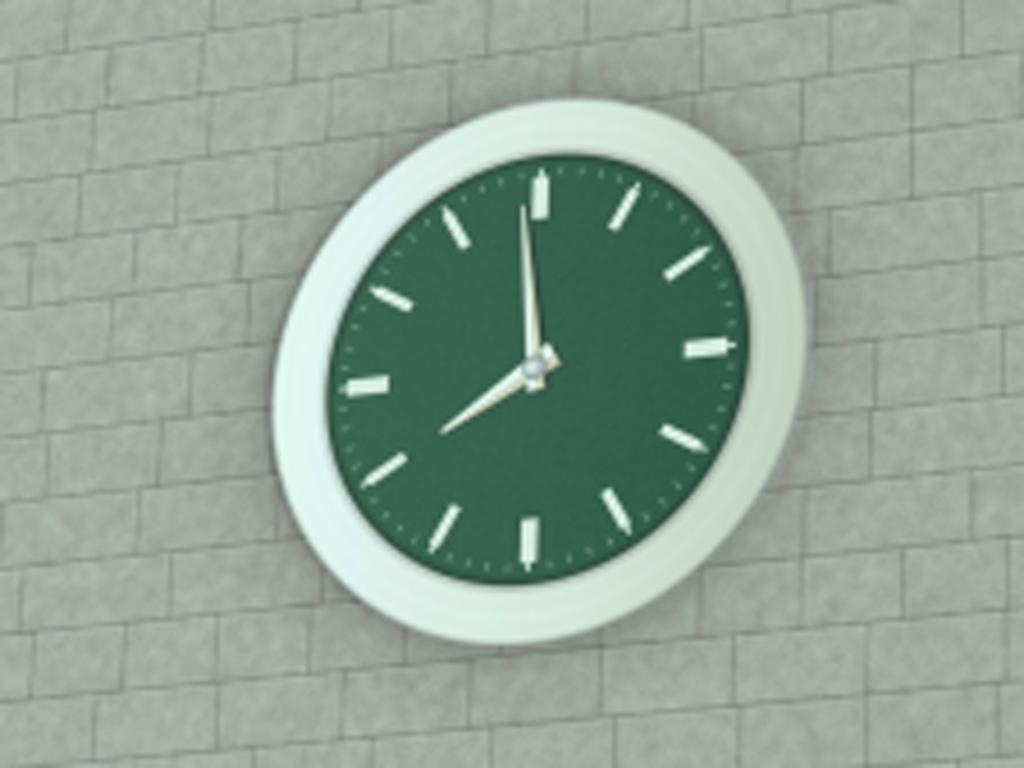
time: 7:59
